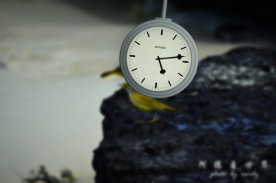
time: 5:13
